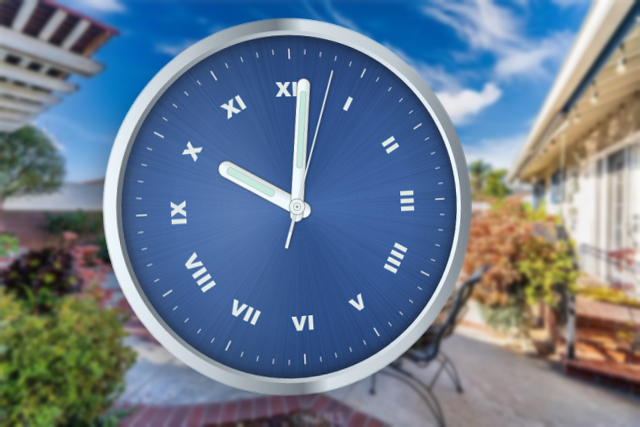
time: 10:01:03
